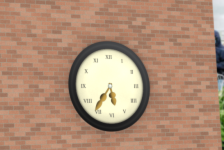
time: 5:36
